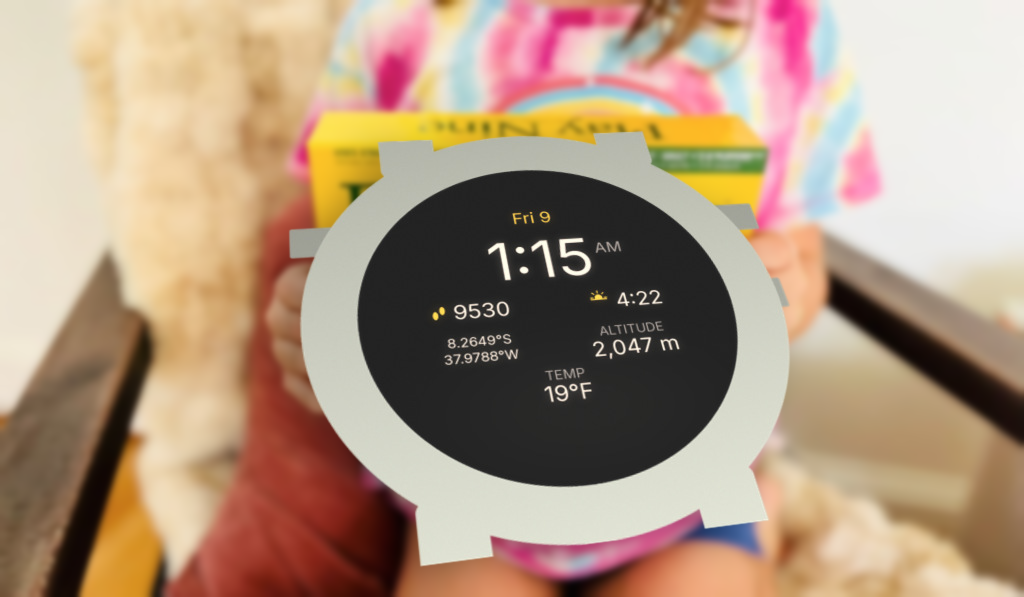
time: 1:15
